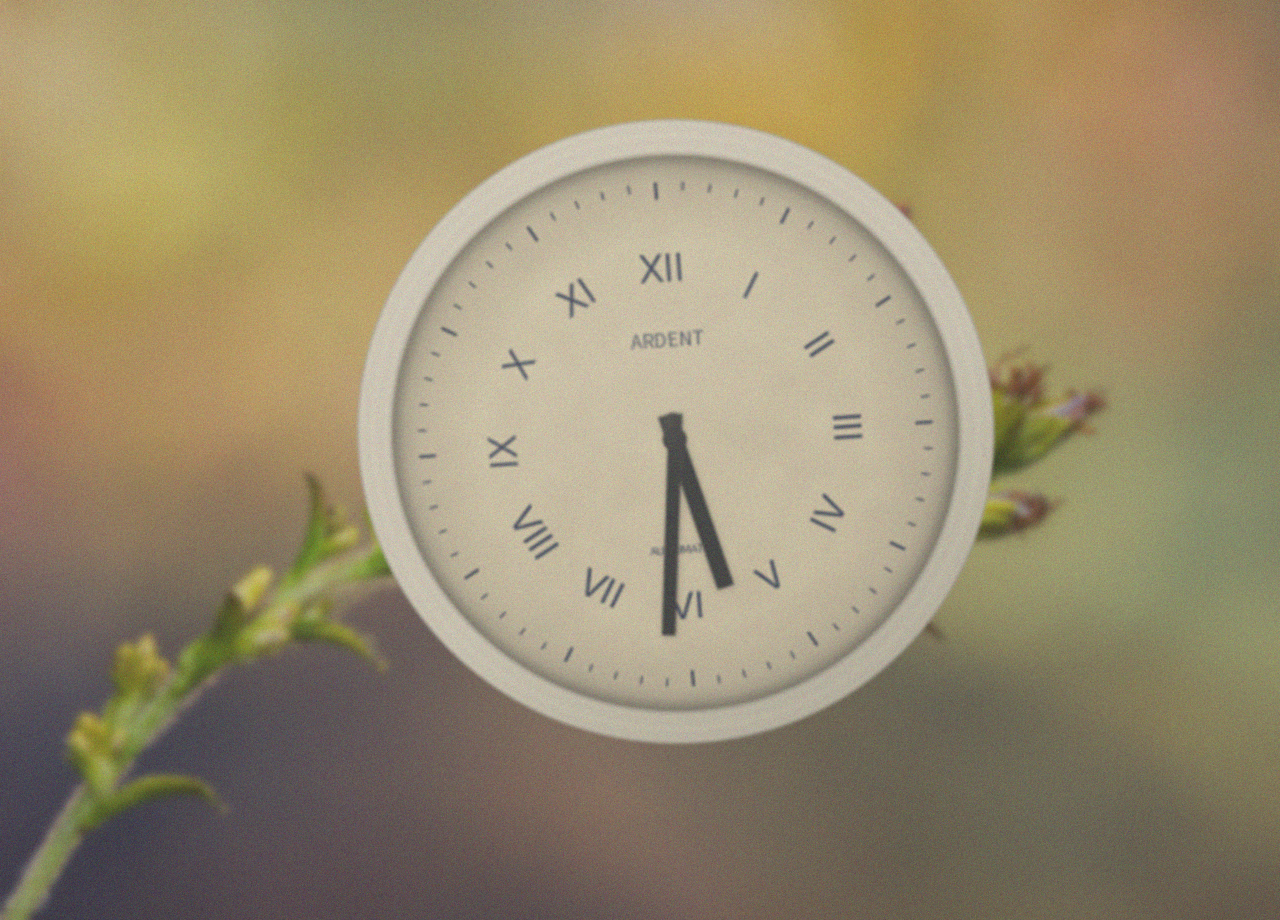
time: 5:31
